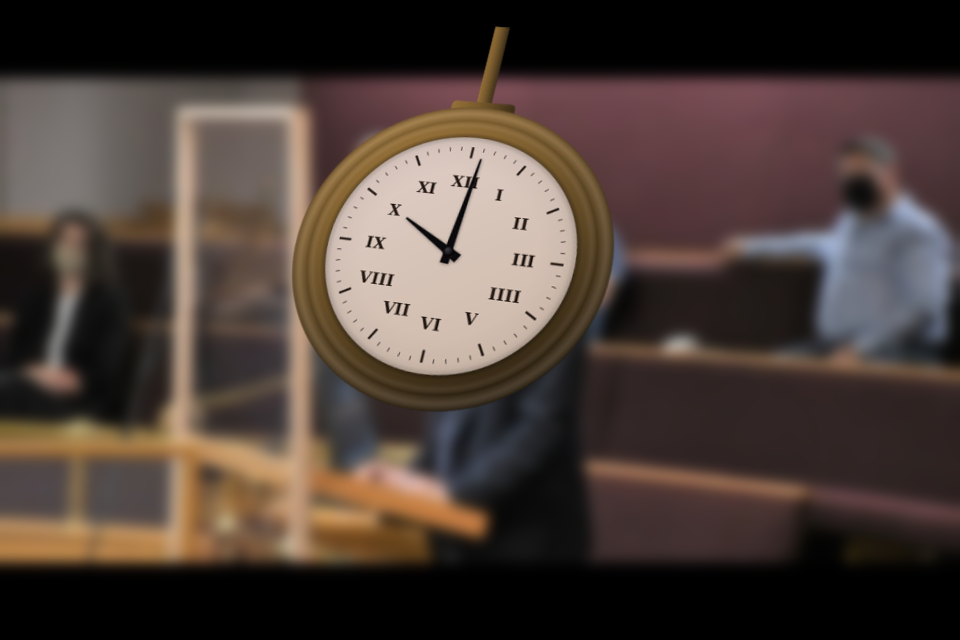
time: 10:01
